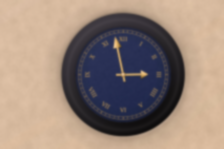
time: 2:58
